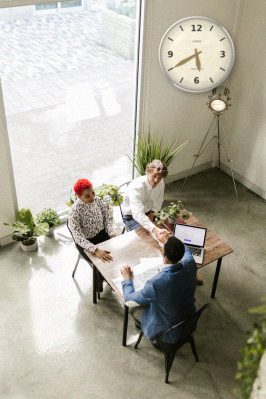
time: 5:40
